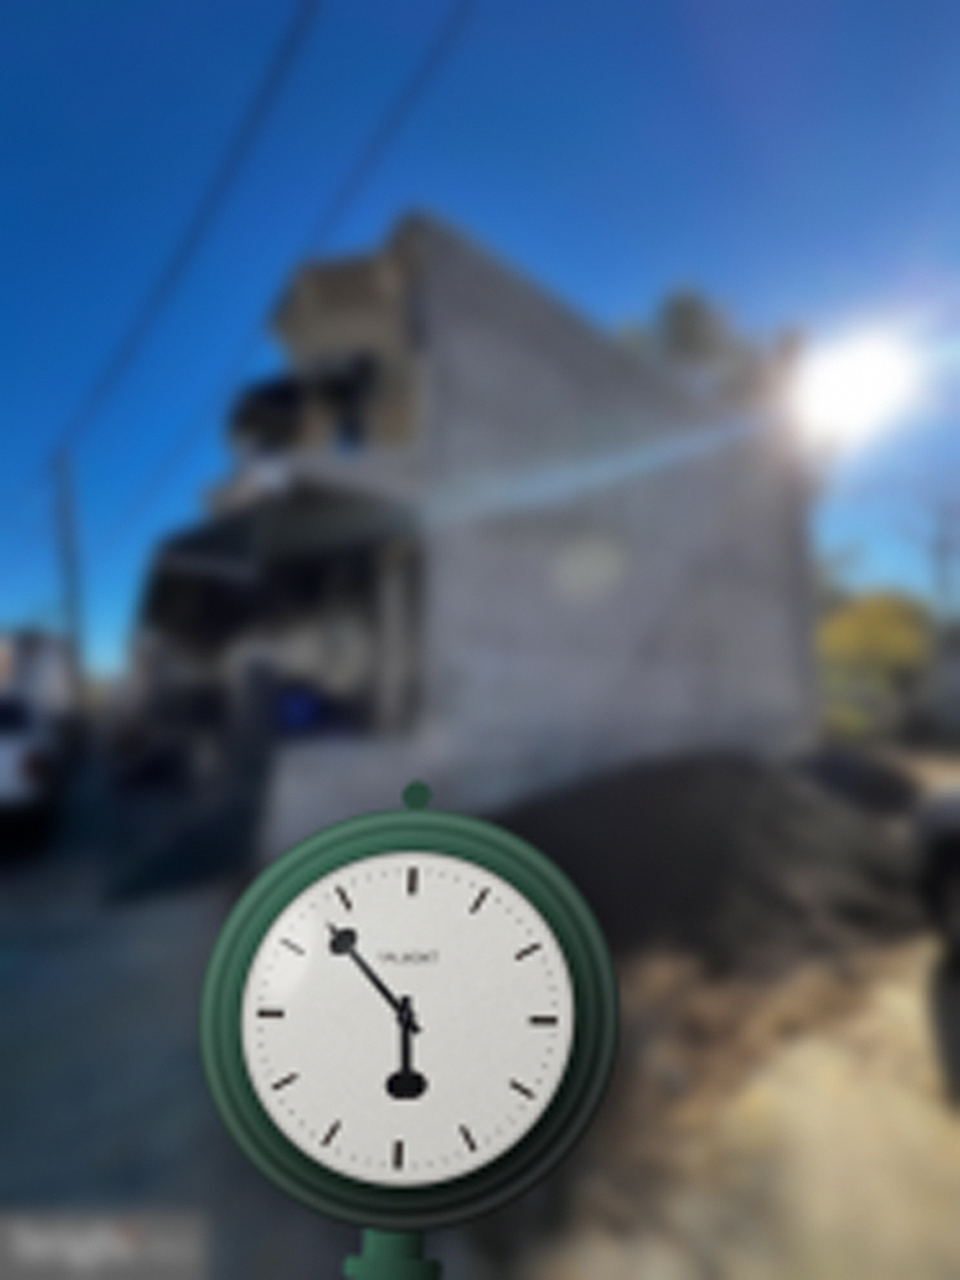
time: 5:53
